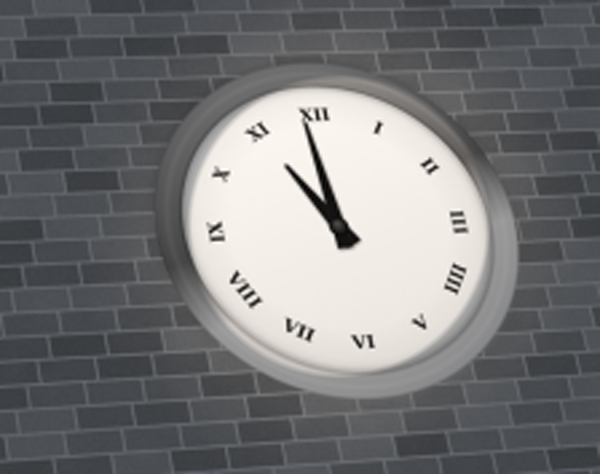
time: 10:59
